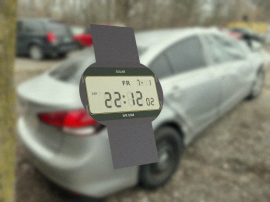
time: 22:12:02
